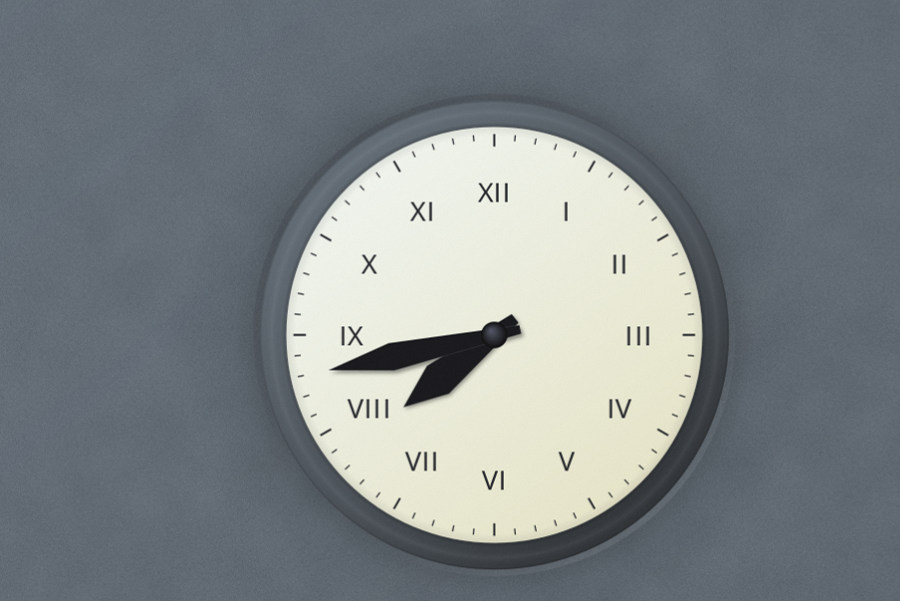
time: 7:43
